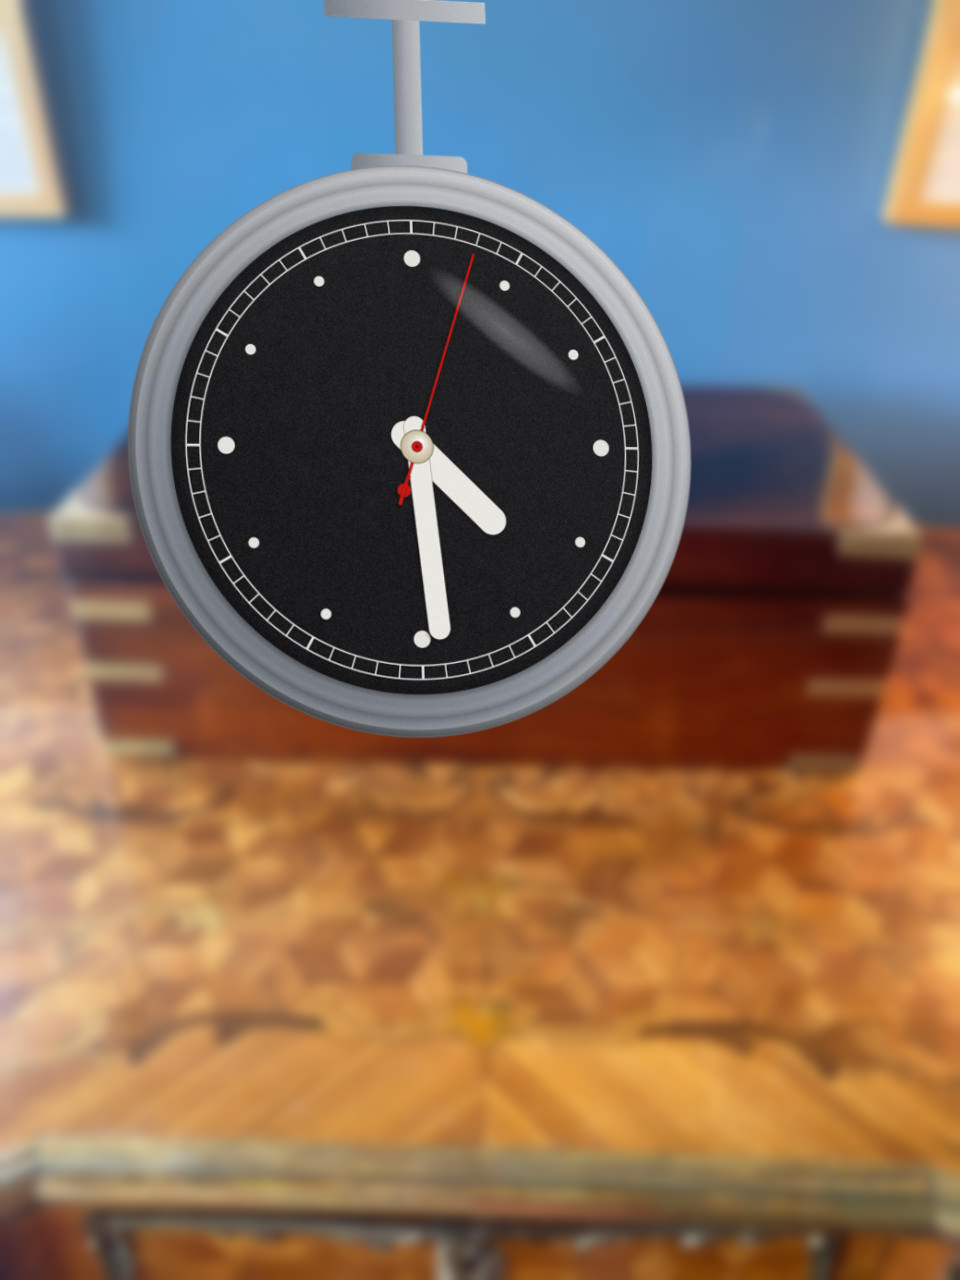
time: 4:29:03
